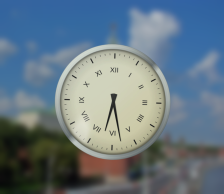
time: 6:28
